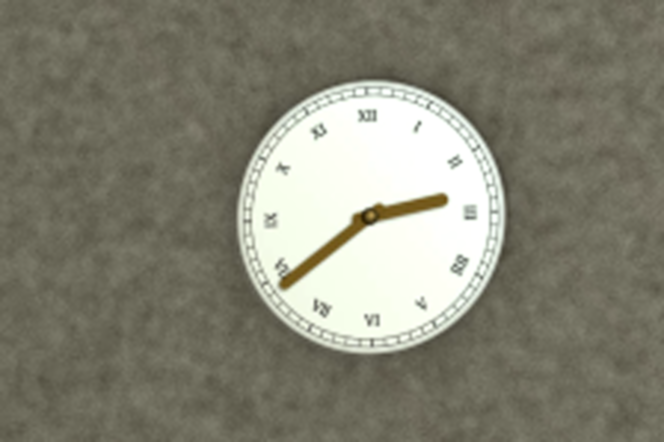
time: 2:39
